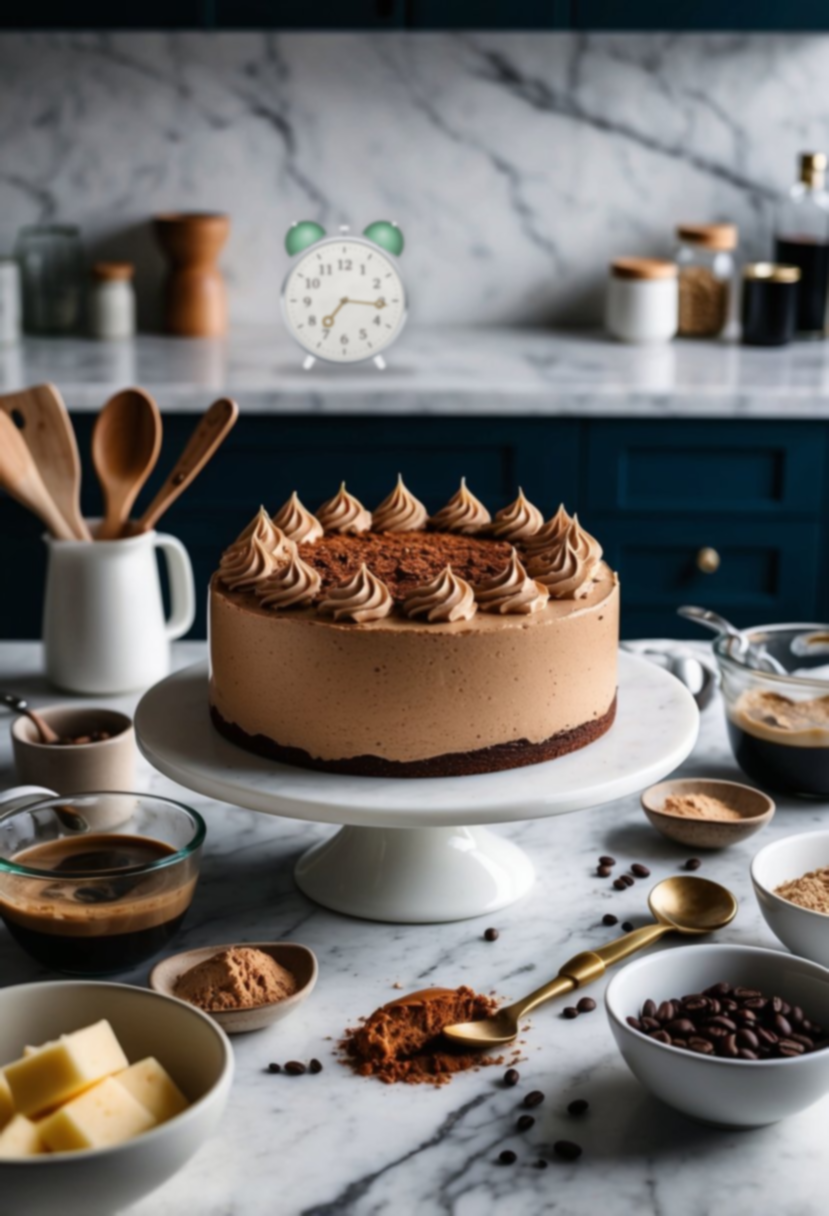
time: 7:16
